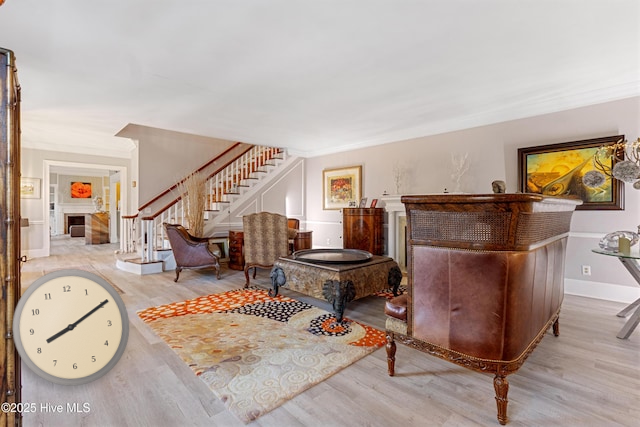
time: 8:10
